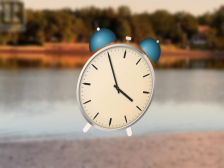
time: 3:55
